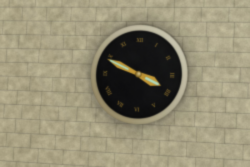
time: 3:49
